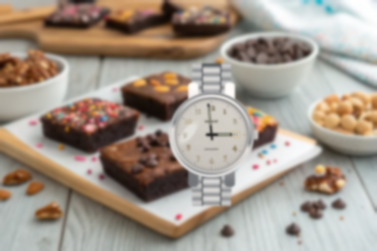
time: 2:59
